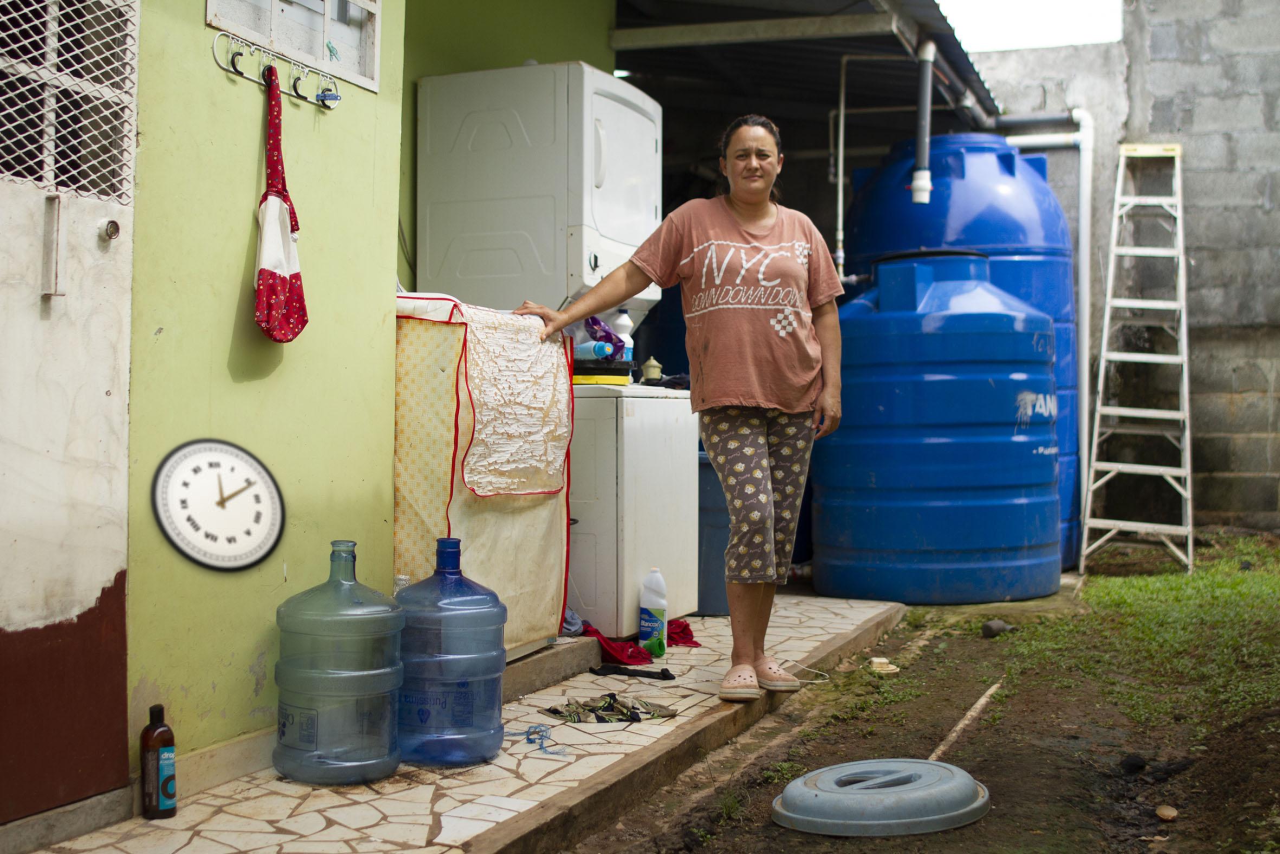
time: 12:11
